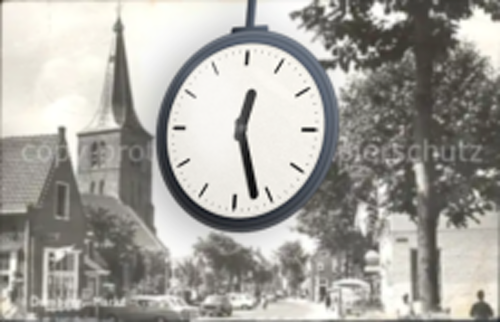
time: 12:27
